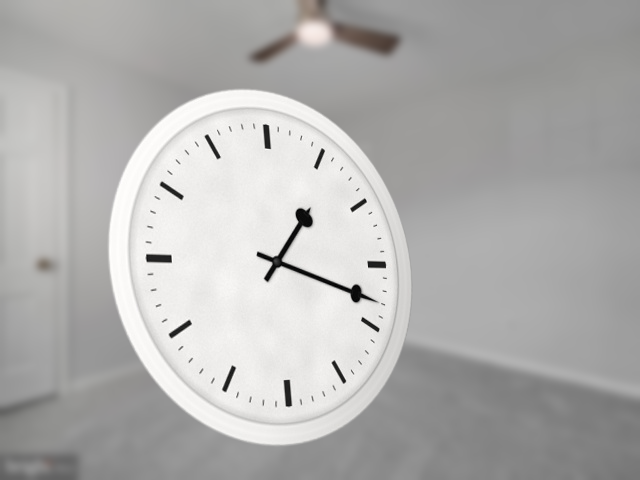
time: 1:18
